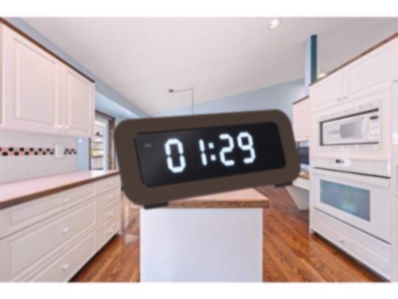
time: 1:29
